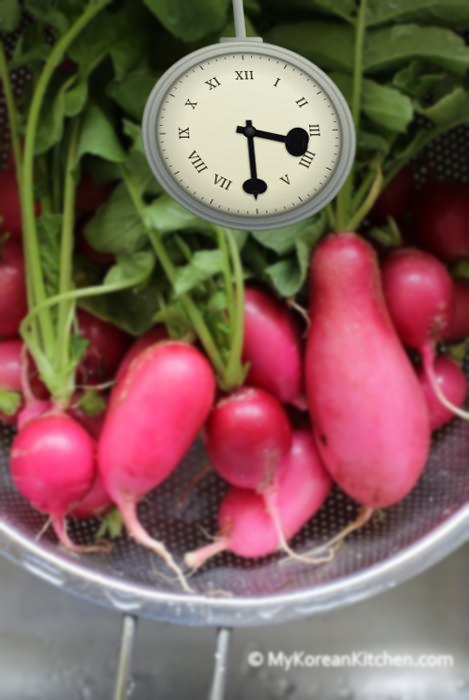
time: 3:30
